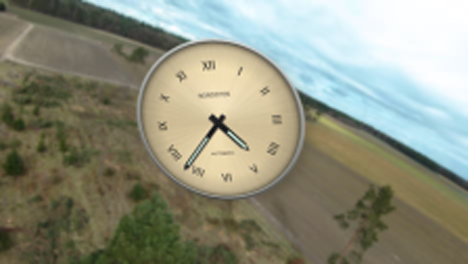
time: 4:37
